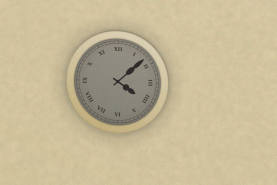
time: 4:08
